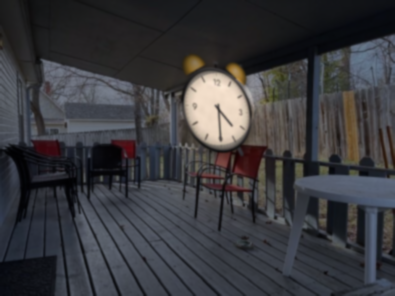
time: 4:30
